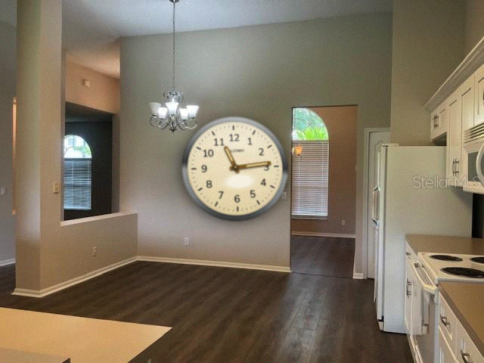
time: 11:14
